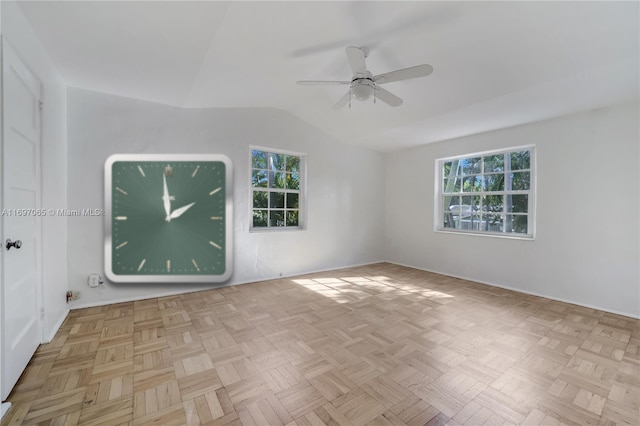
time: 1:59
